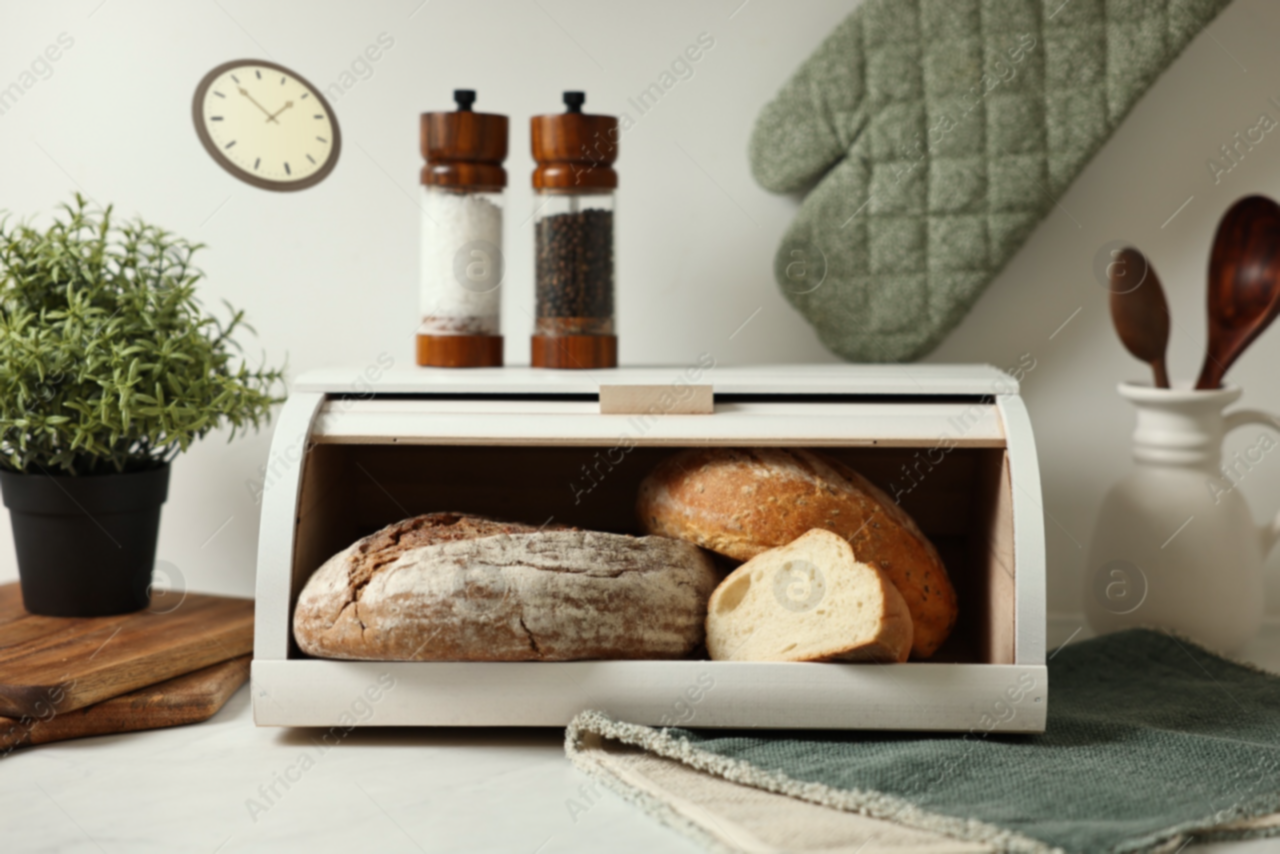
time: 1:54
